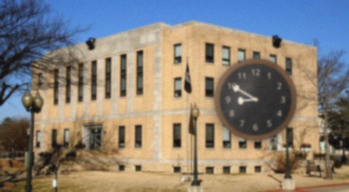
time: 8:50
